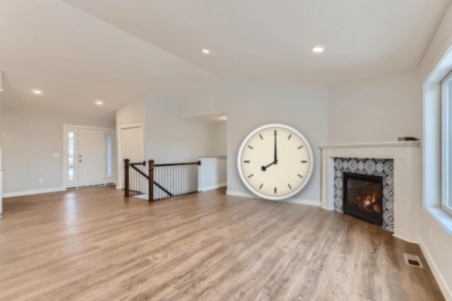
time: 8:00
